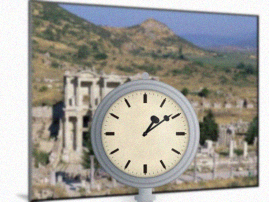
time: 1:09
